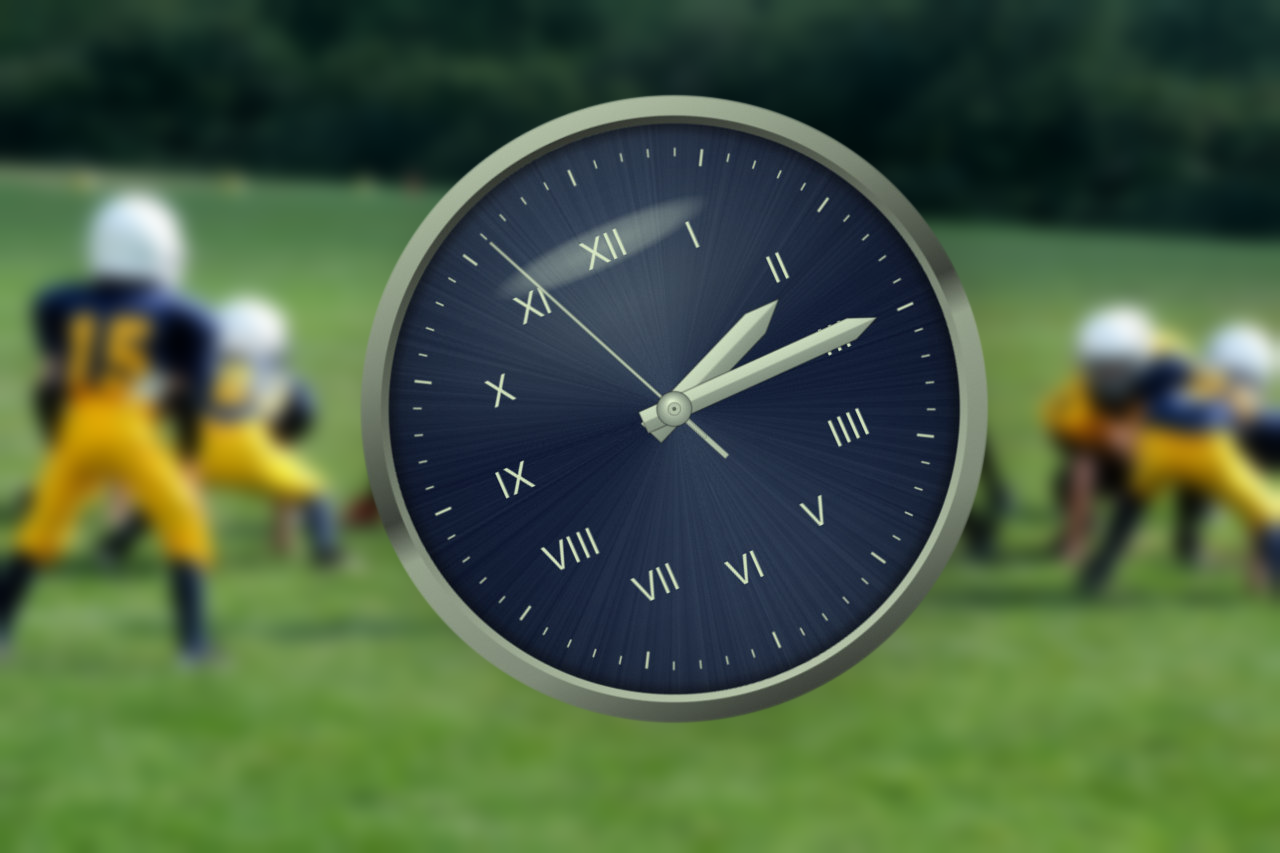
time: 2:14:56
